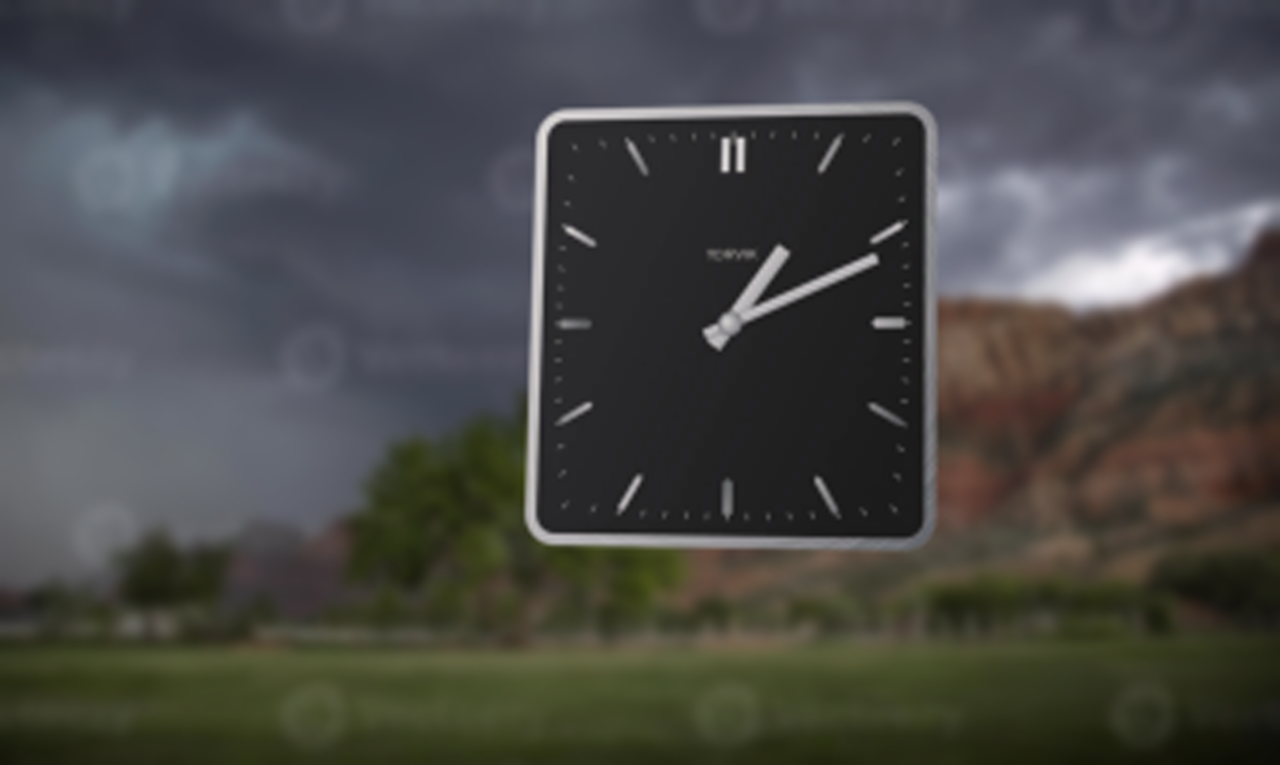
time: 1:11
